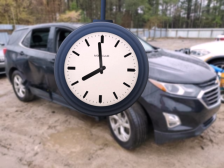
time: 7:59
